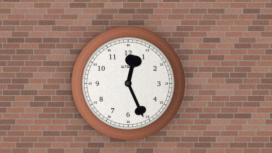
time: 12:26
